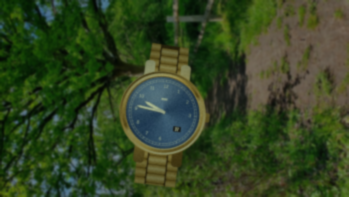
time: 9:46
